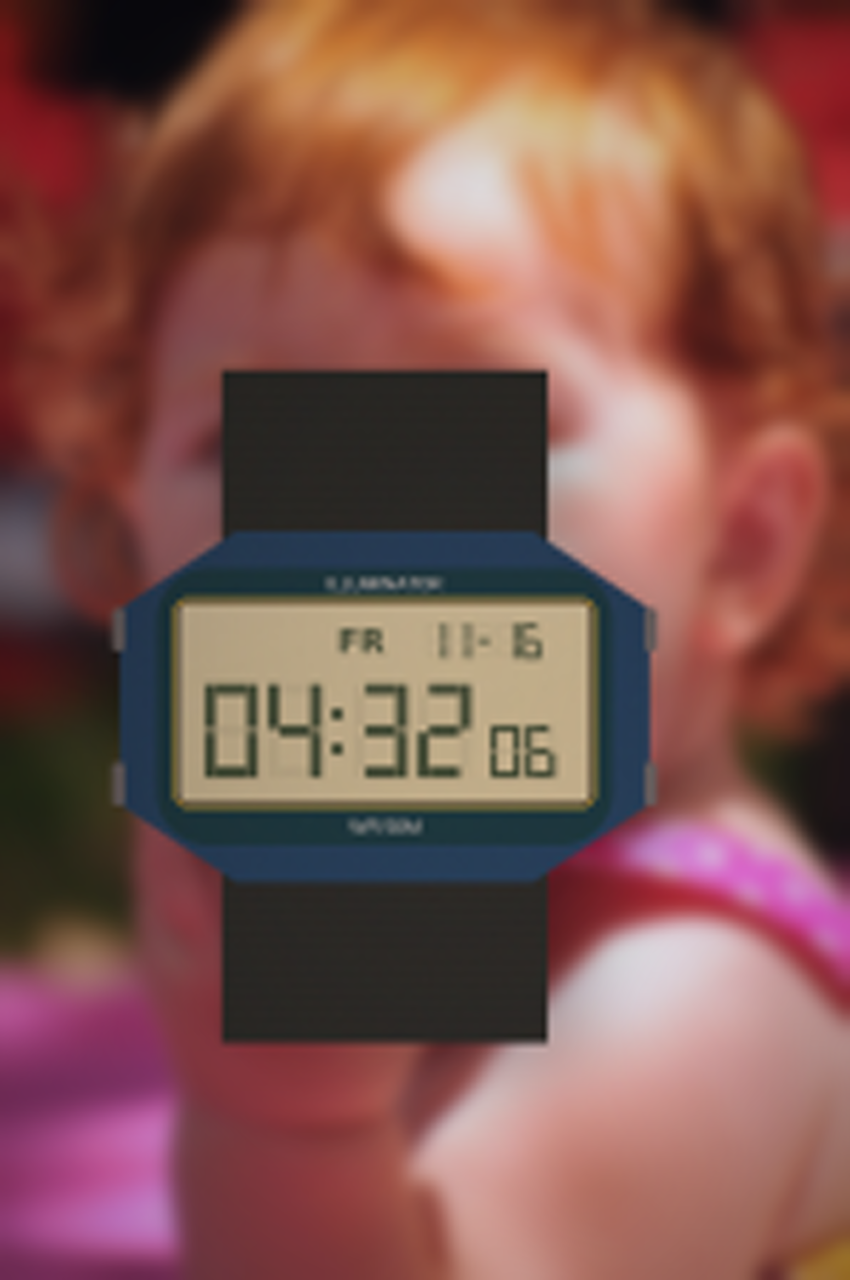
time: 4:32:06
